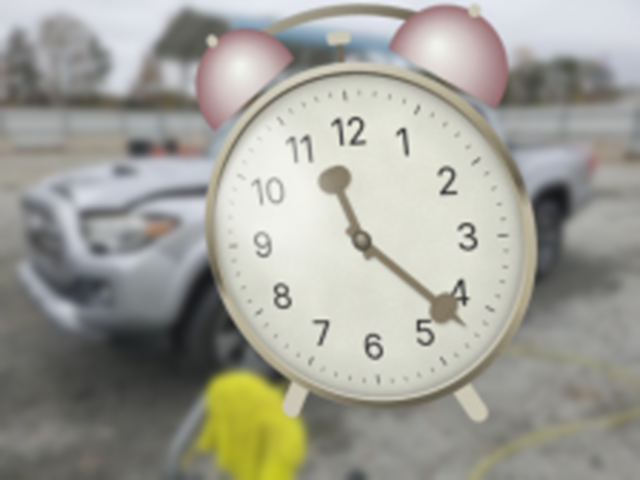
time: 11:22
